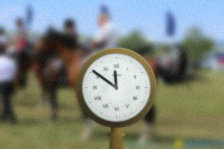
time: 11:51
